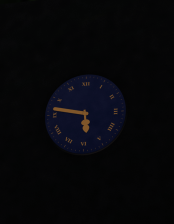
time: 5:47
